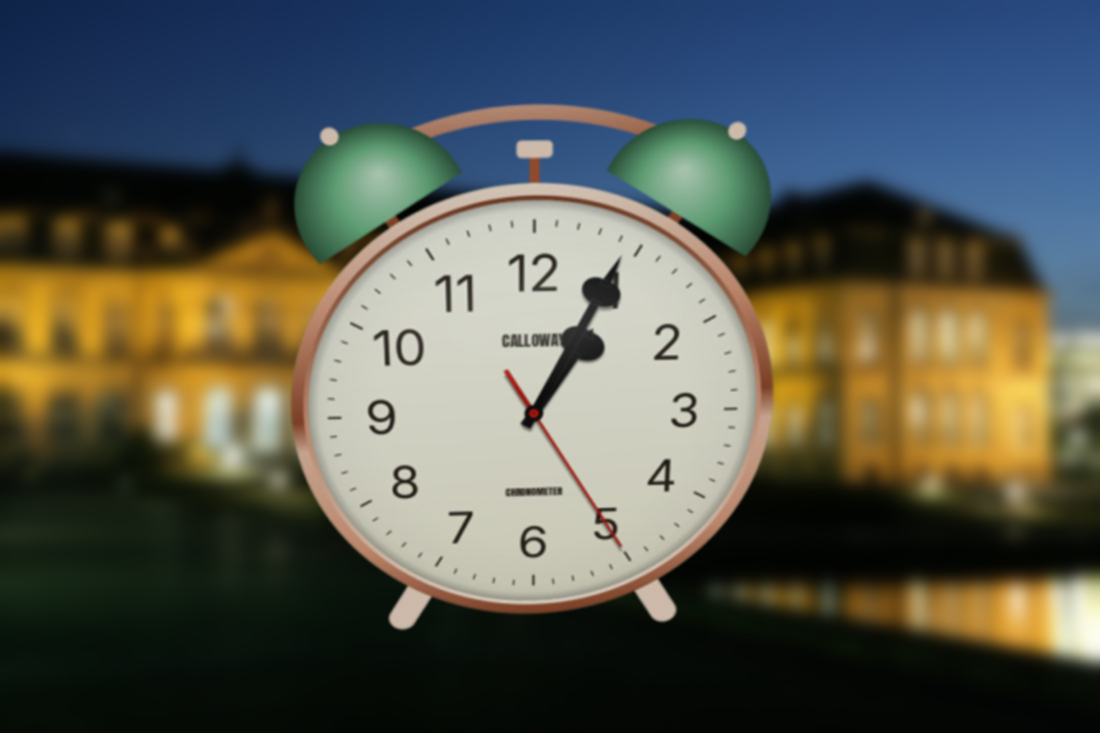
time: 1:04:25
